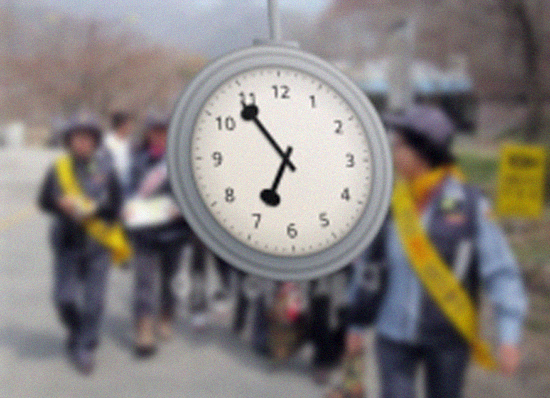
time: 6:54
